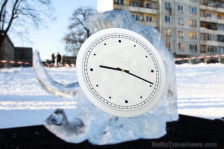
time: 9:19
